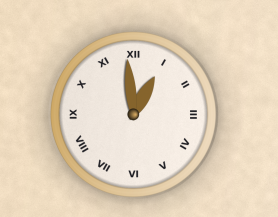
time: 12:59
